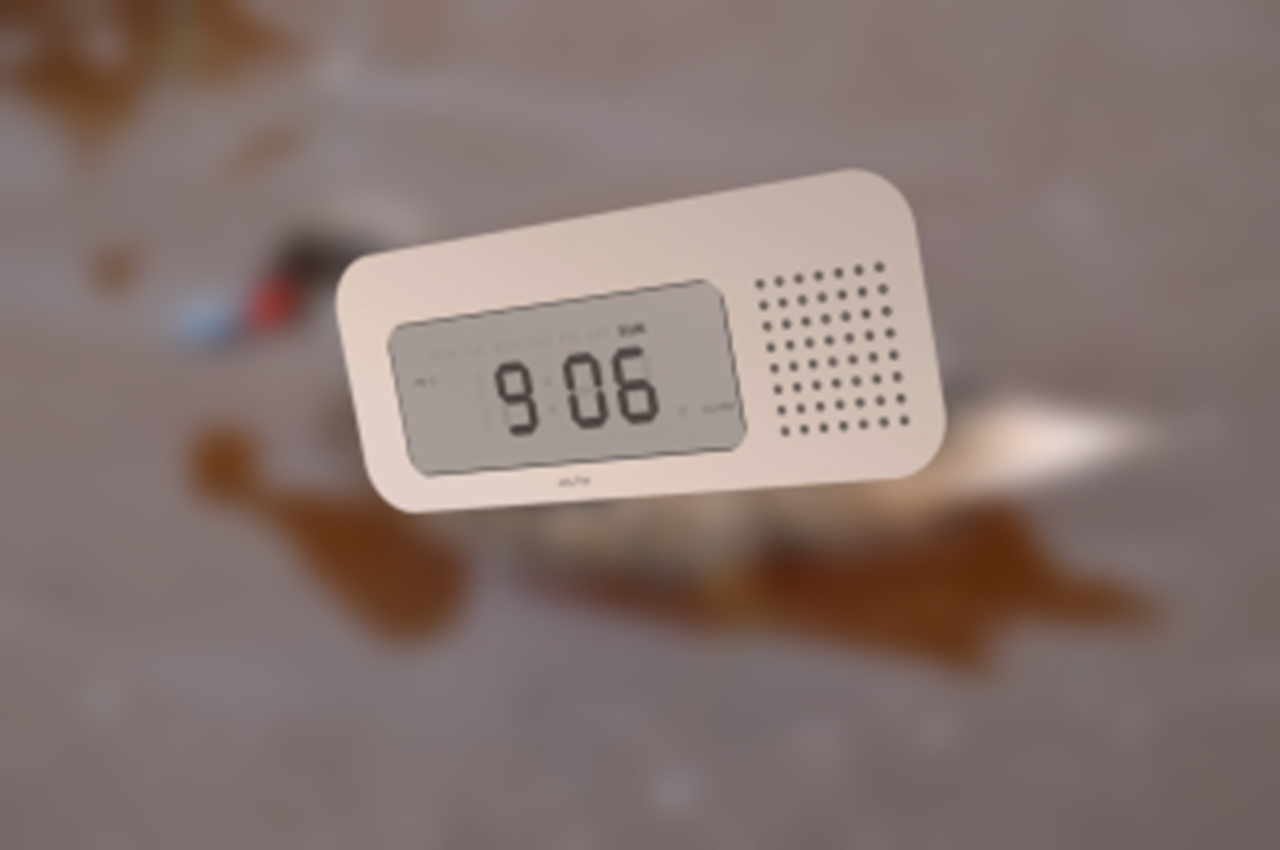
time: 9:06
